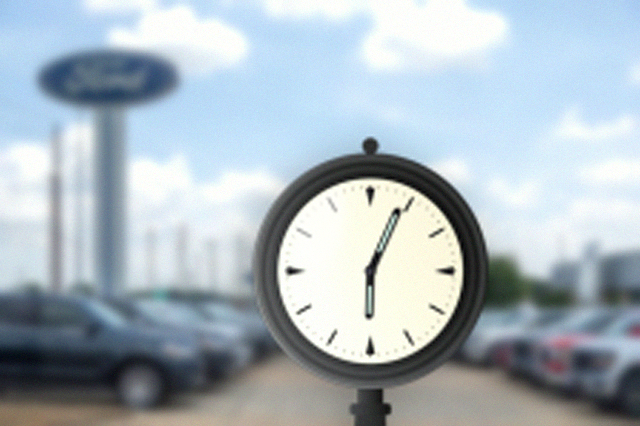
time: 6:04
